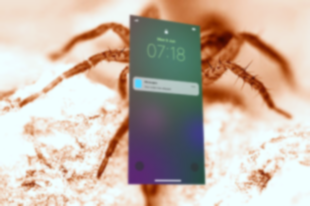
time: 7:18
